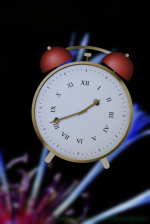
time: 1:41
